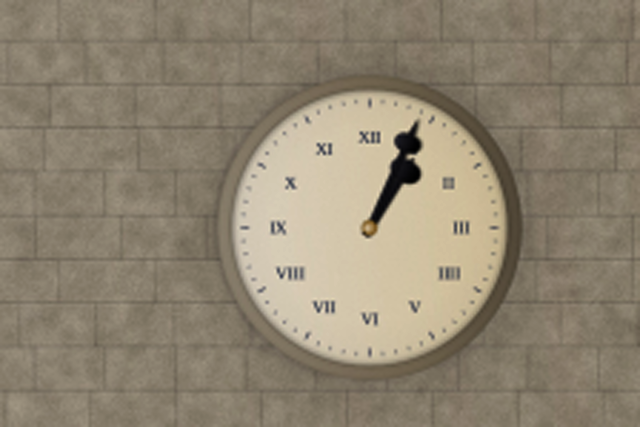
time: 1:04
